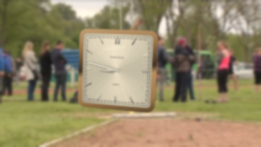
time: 8:47
